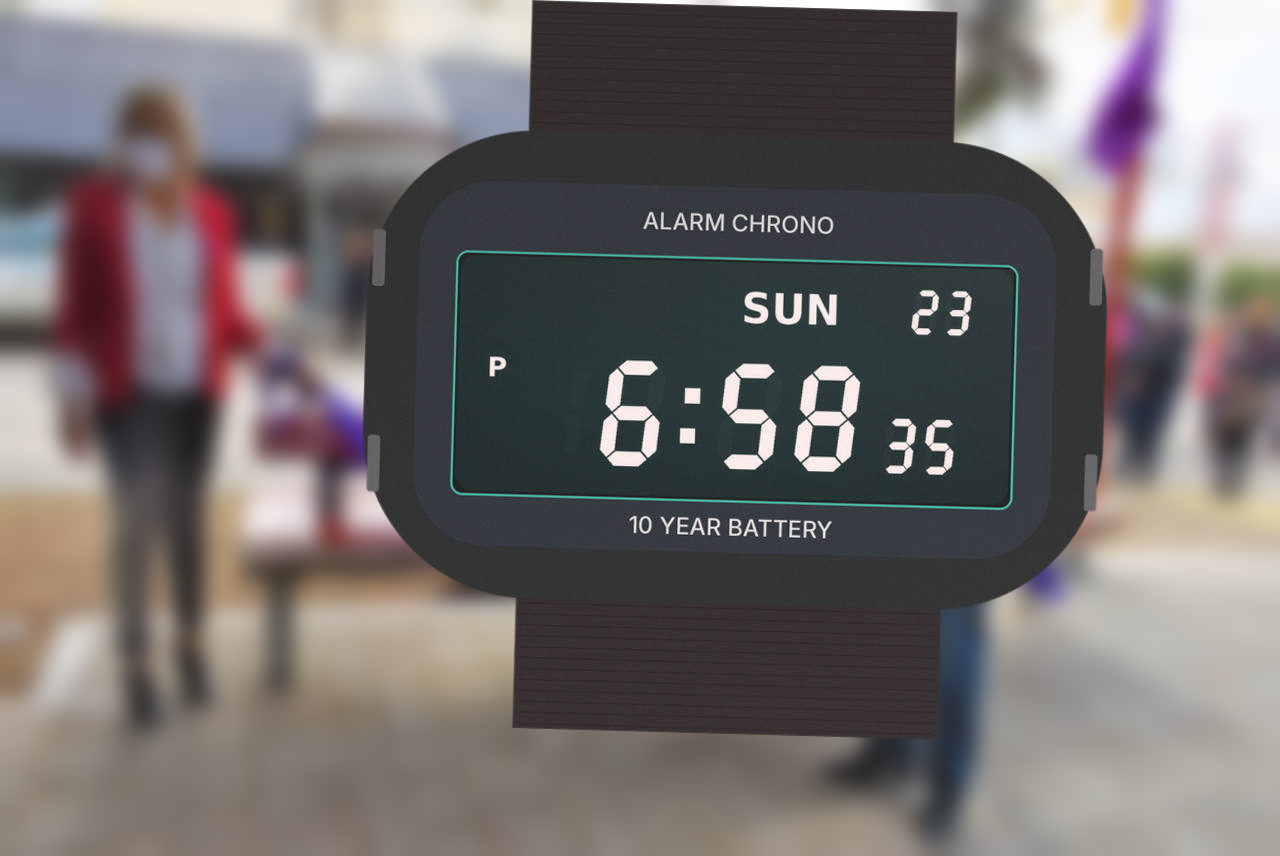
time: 6:58:35
